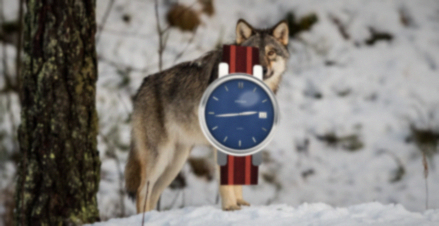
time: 2:44
